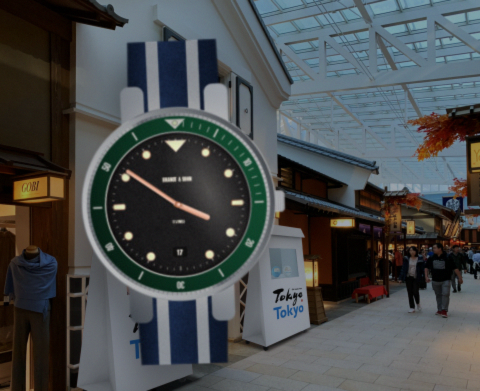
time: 3:51
